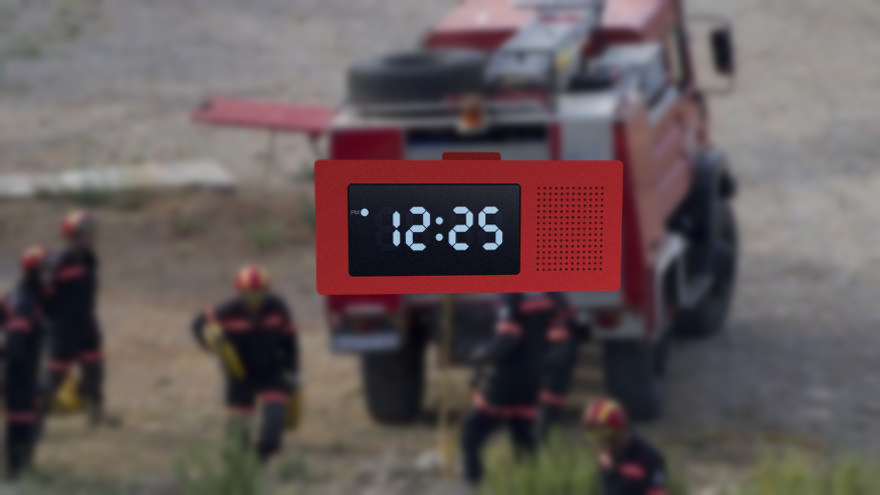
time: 12:25
